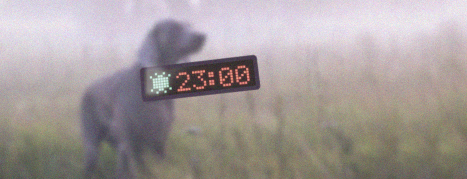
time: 23:00
